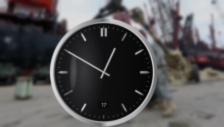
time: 12:50
